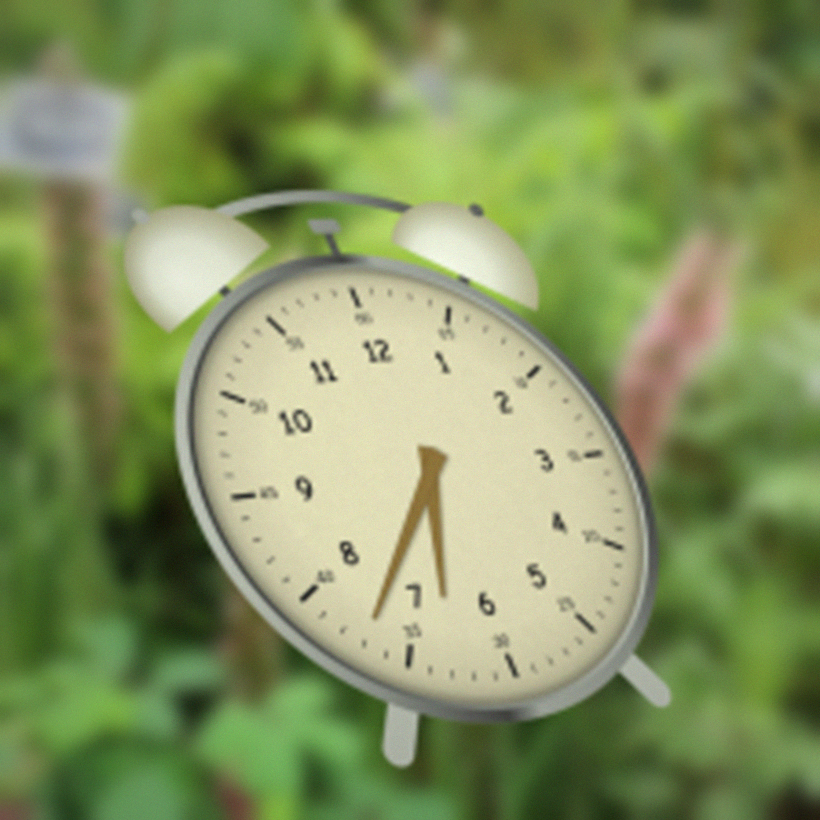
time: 6:37
